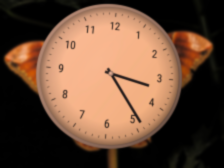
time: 3:24
